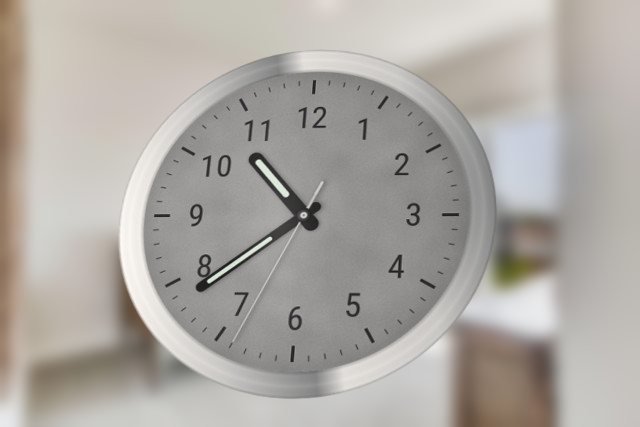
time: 10:38:34
